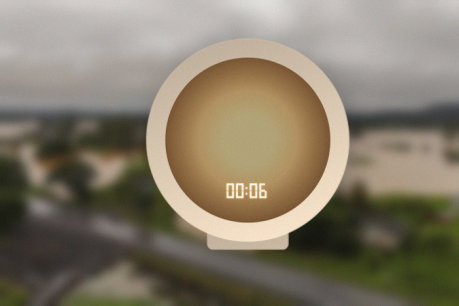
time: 0:06
